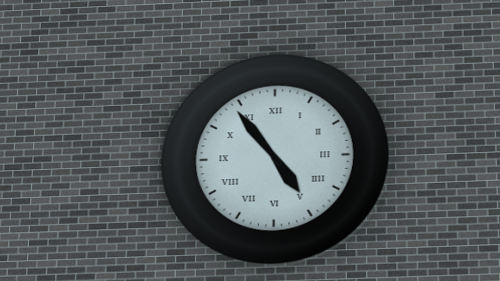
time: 4:54
